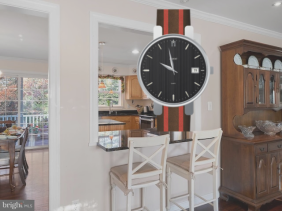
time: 9:58
